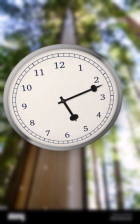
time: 5:12
